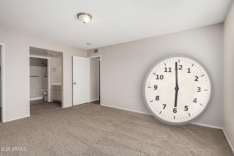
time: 5:59
